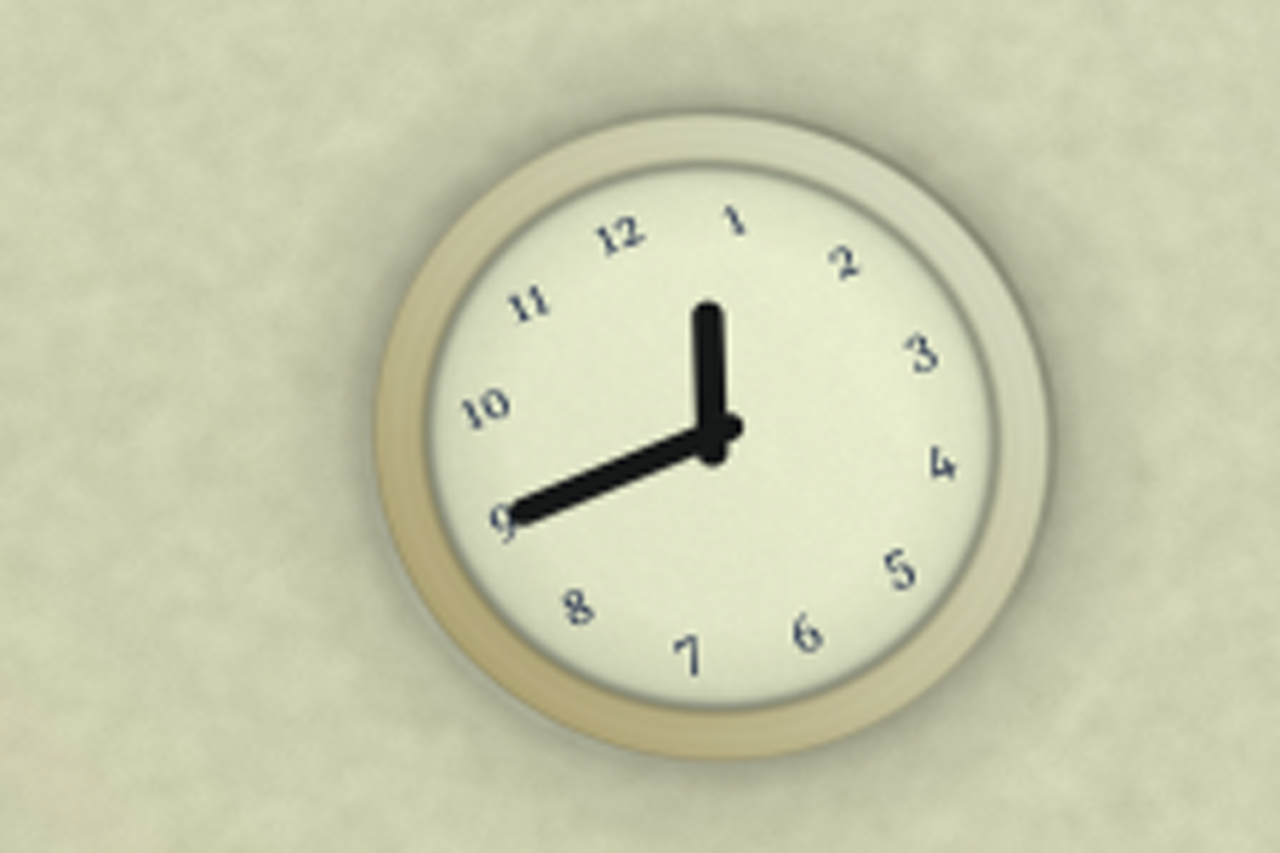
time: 12:45
